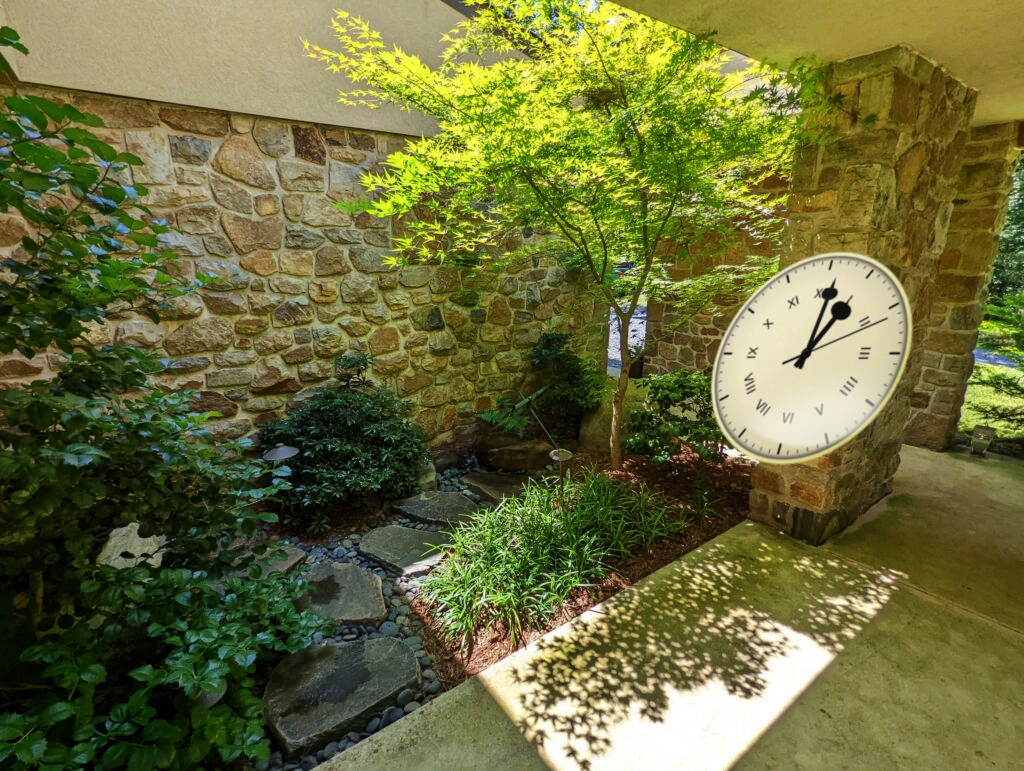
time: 1:01:11
